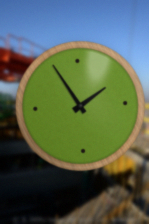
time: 1:55
